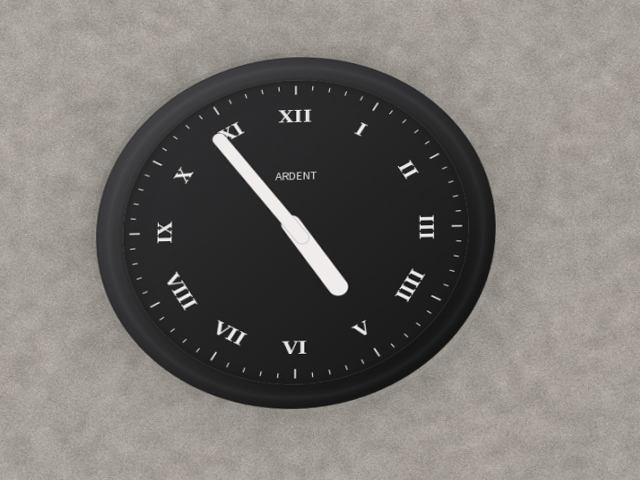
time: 4:54
